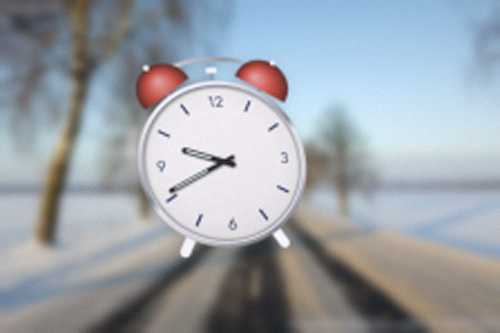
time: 9:41
